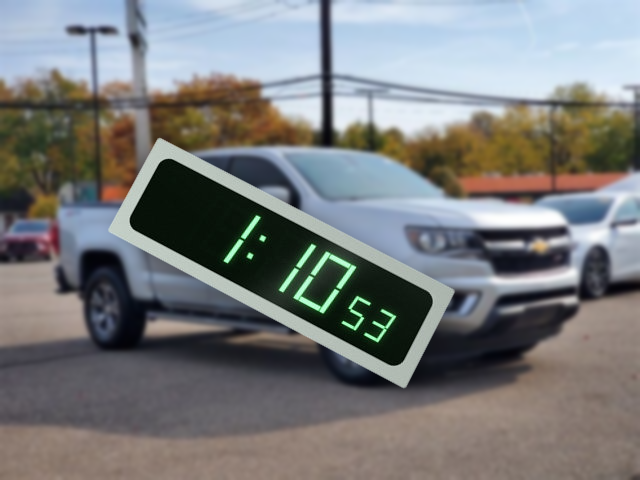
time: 1:10:53
